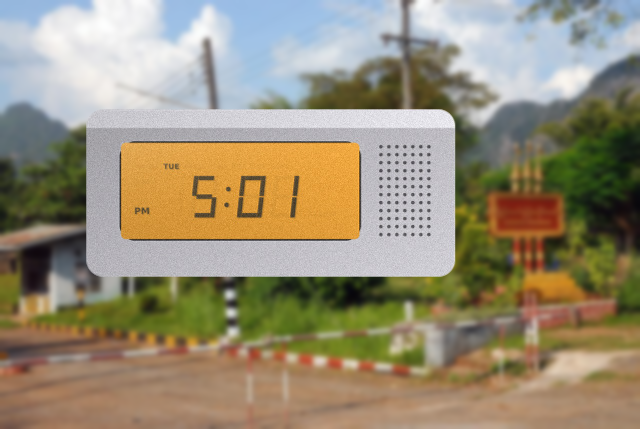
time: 5:01
